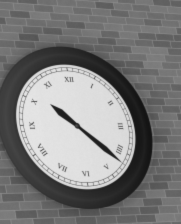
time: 10:22
